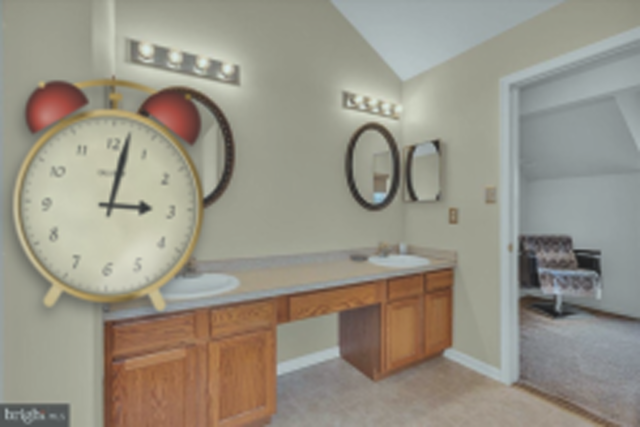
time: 3:02
